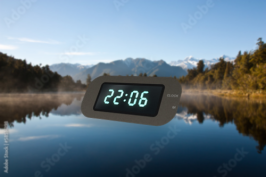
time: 22:06
